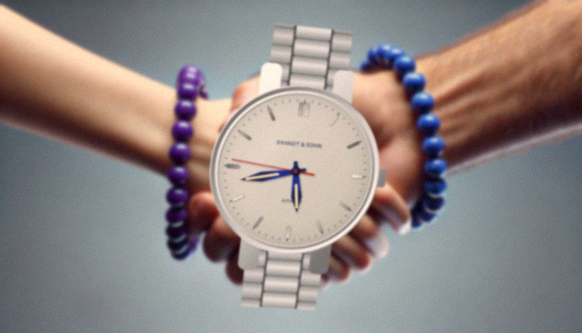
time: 5:42:46
